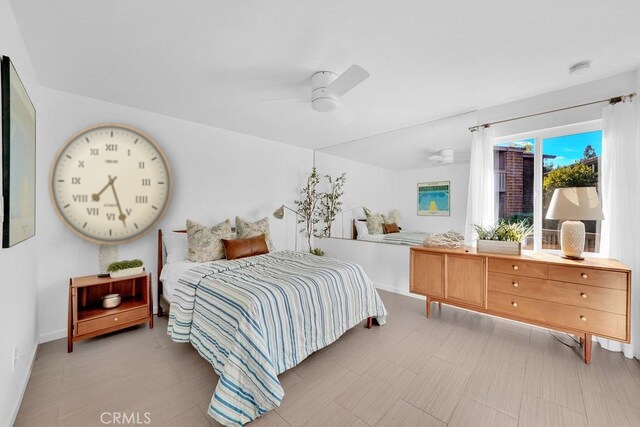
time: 7:27
